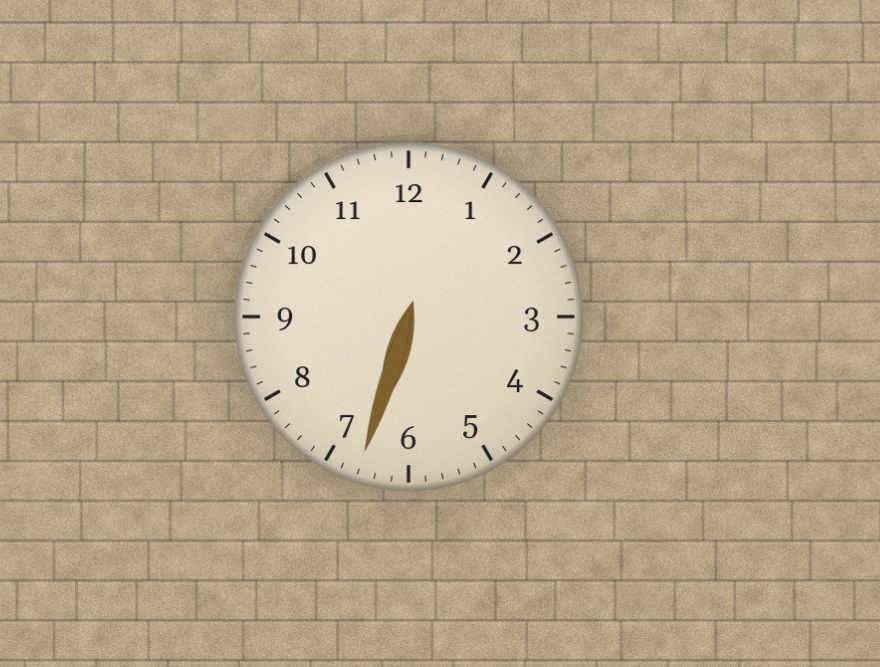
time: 6:33
